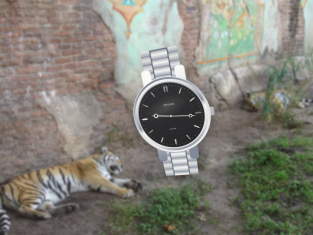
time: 9:16
